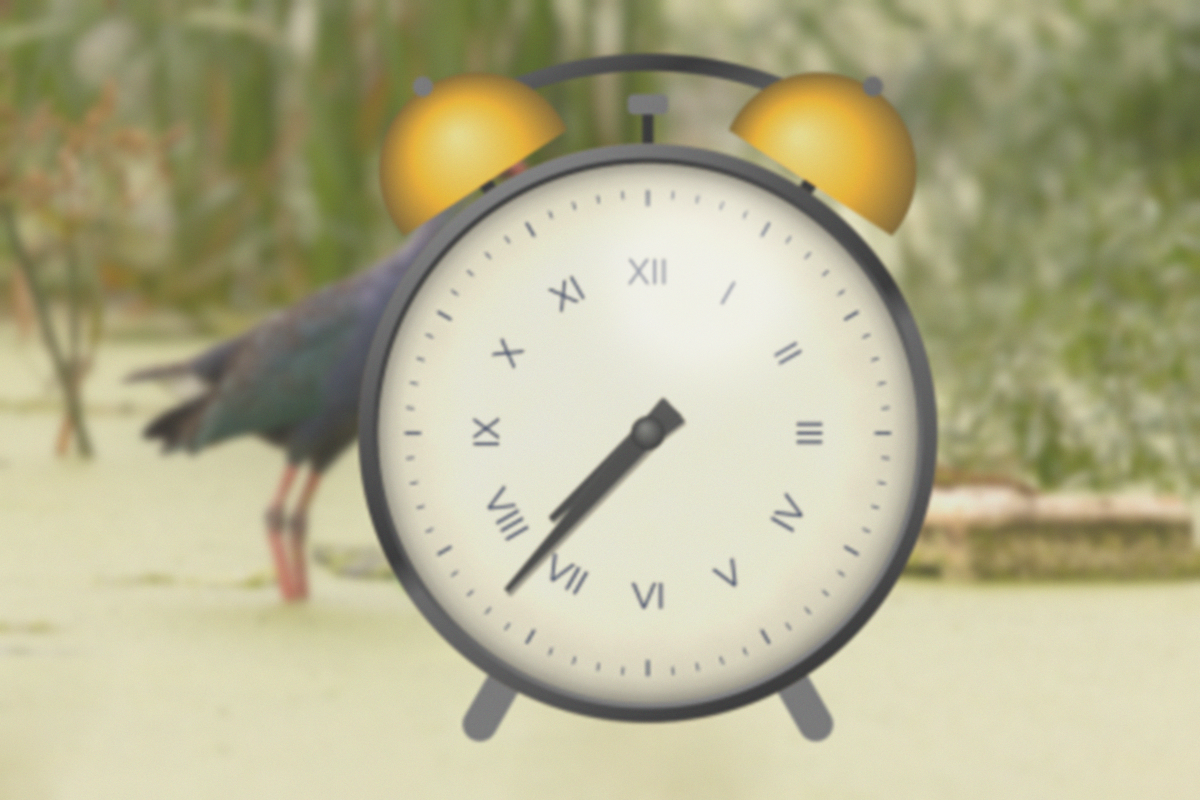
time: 7:37
